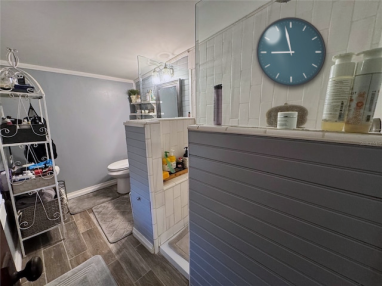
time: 8:58
